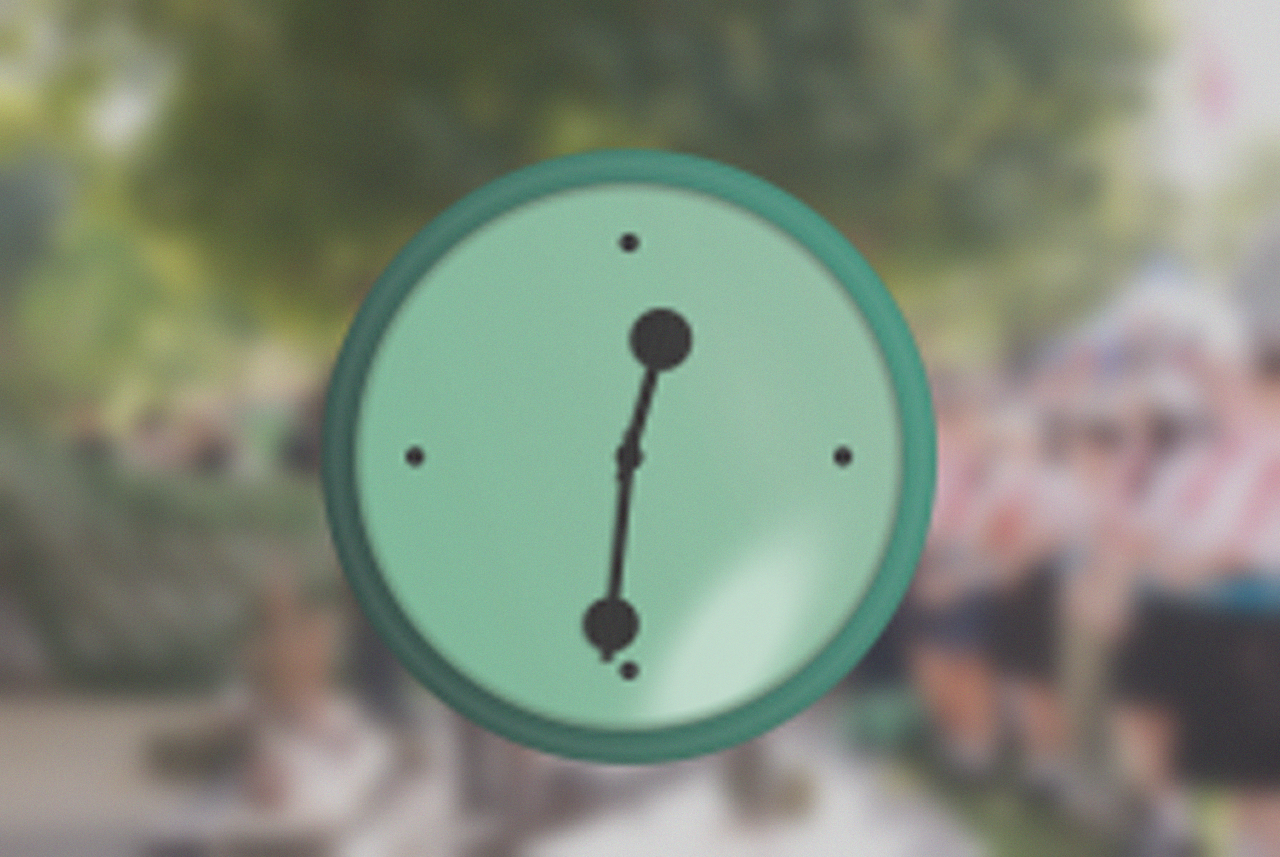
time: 12:31
